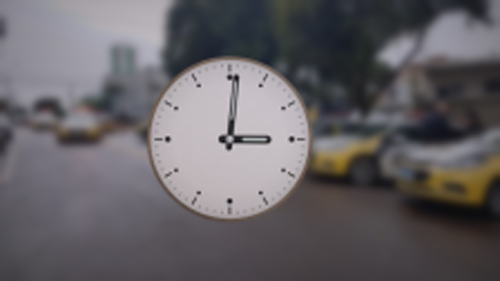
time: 3:01
